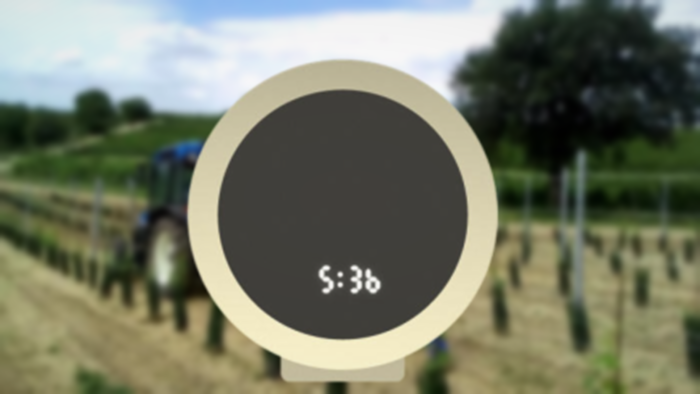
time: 5:36
